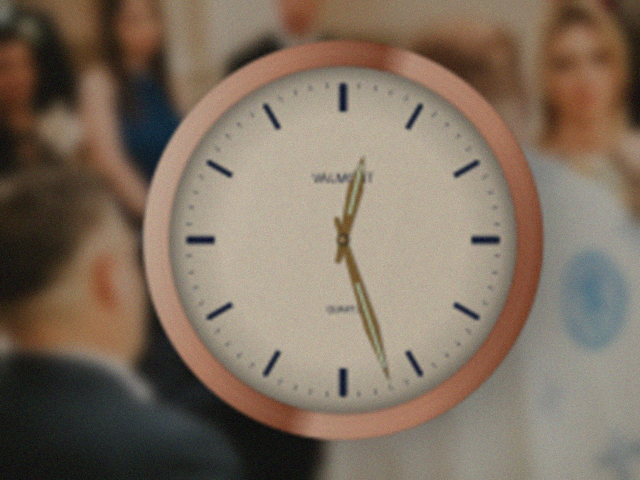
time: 12:27
